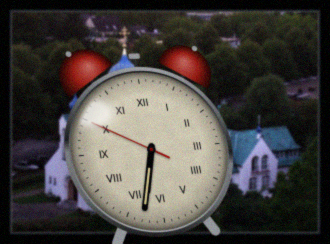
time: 6:32:50
